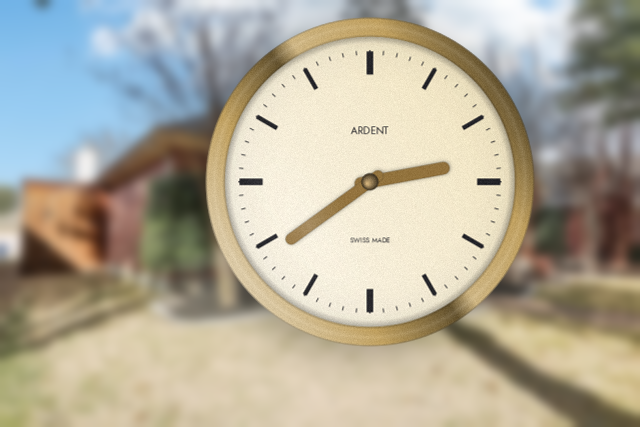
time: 2:39
